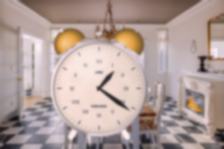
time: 1:21
